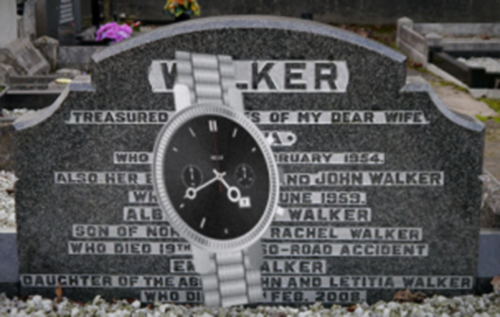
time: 4:41
